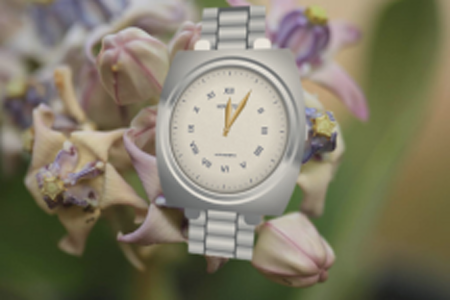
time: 12:05
